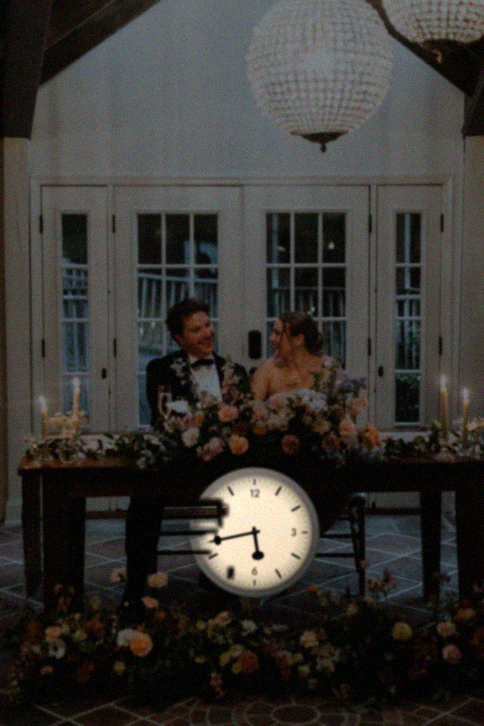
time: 5:43
